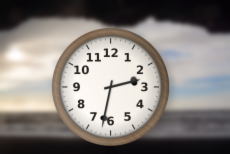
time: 2:32
